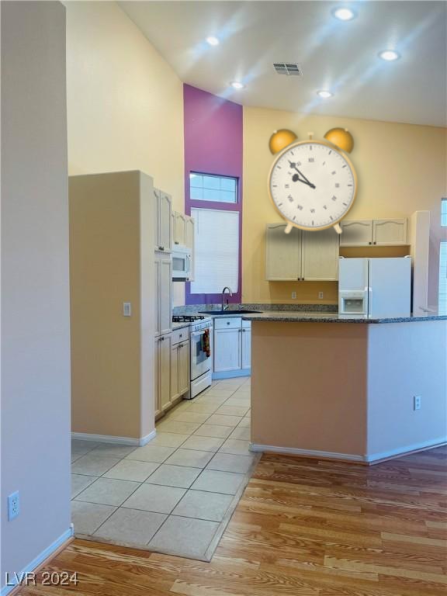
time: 9:53
